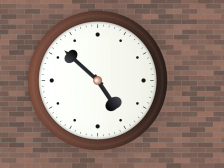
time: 4:52
